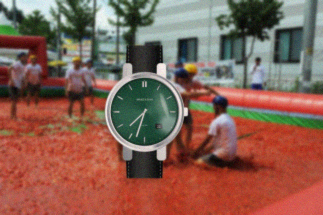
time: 7:33
